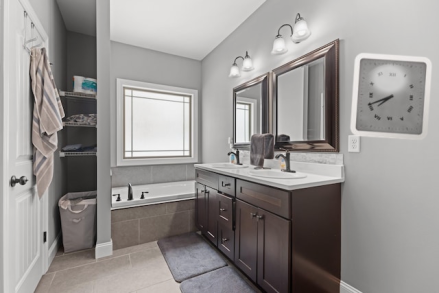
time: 7:41
